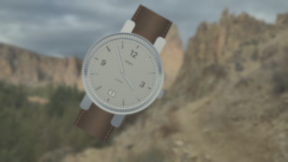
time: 3:53
